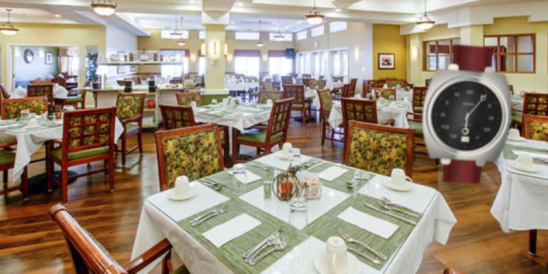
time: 6:06
